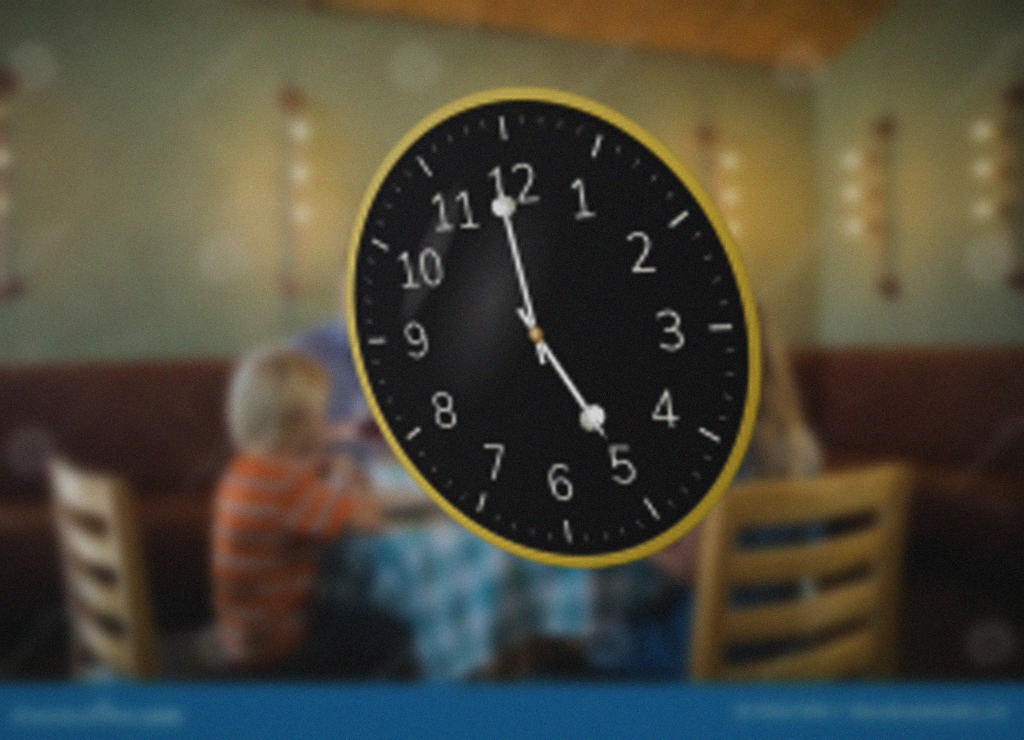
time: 4:59
